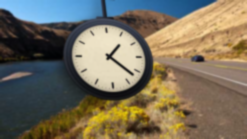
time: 1:22
